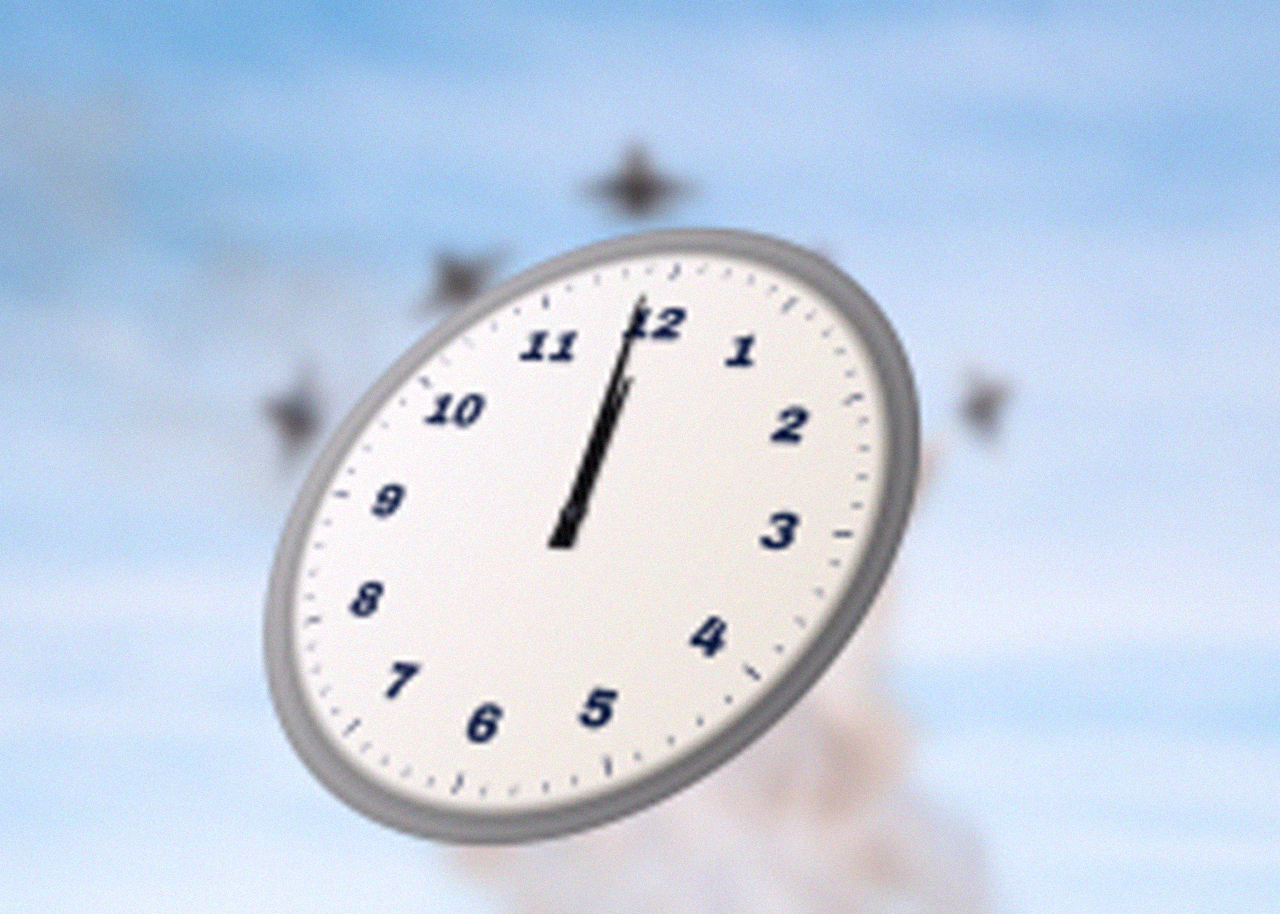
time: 11:59
